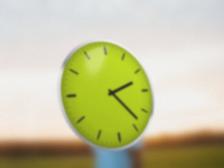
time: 2:23
